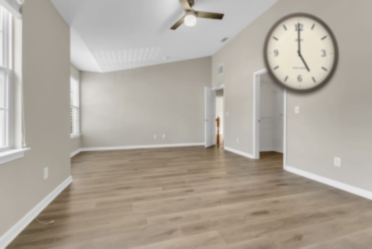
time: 5:00
